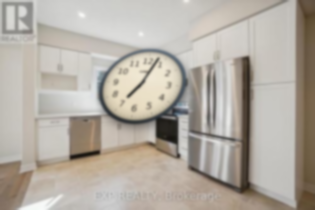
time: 7:03
